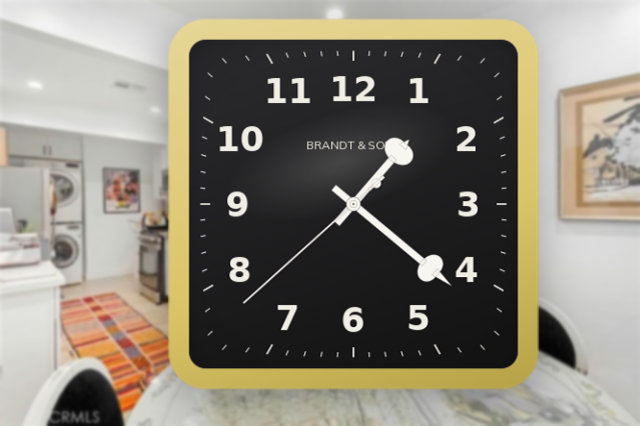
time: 1:21:38
